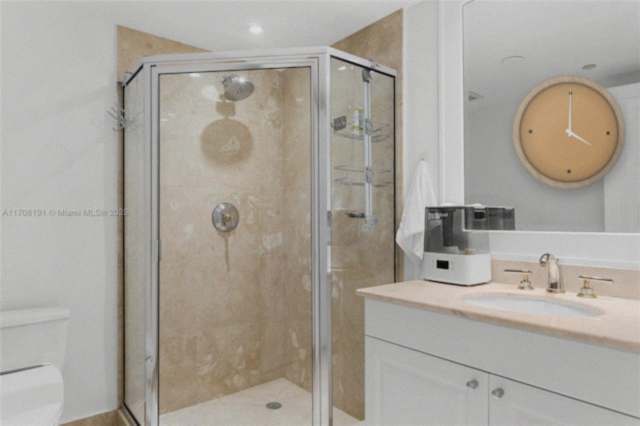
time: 4:00
